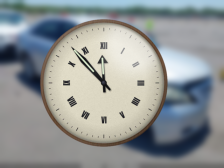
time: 11:53
